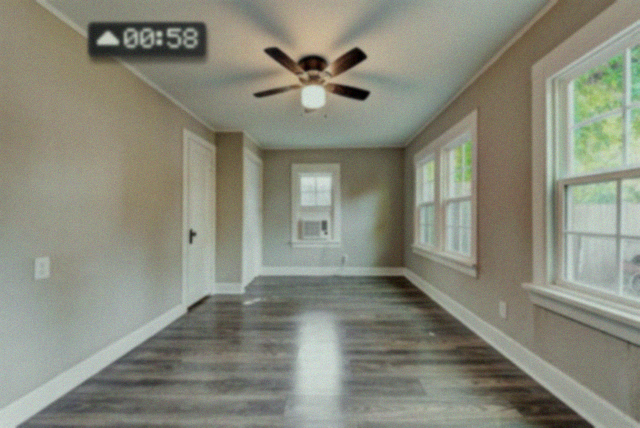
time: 0:58
